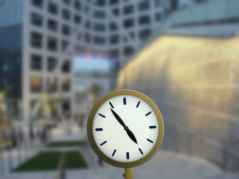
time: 4:54
